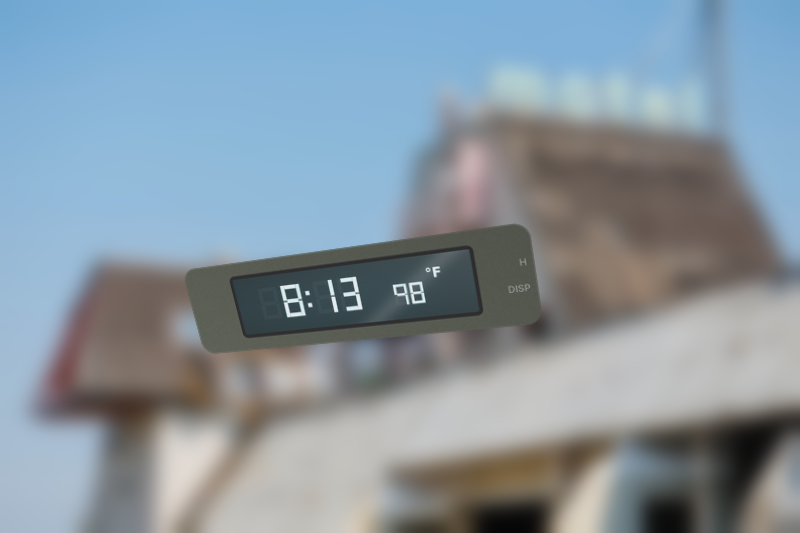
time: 8:13
